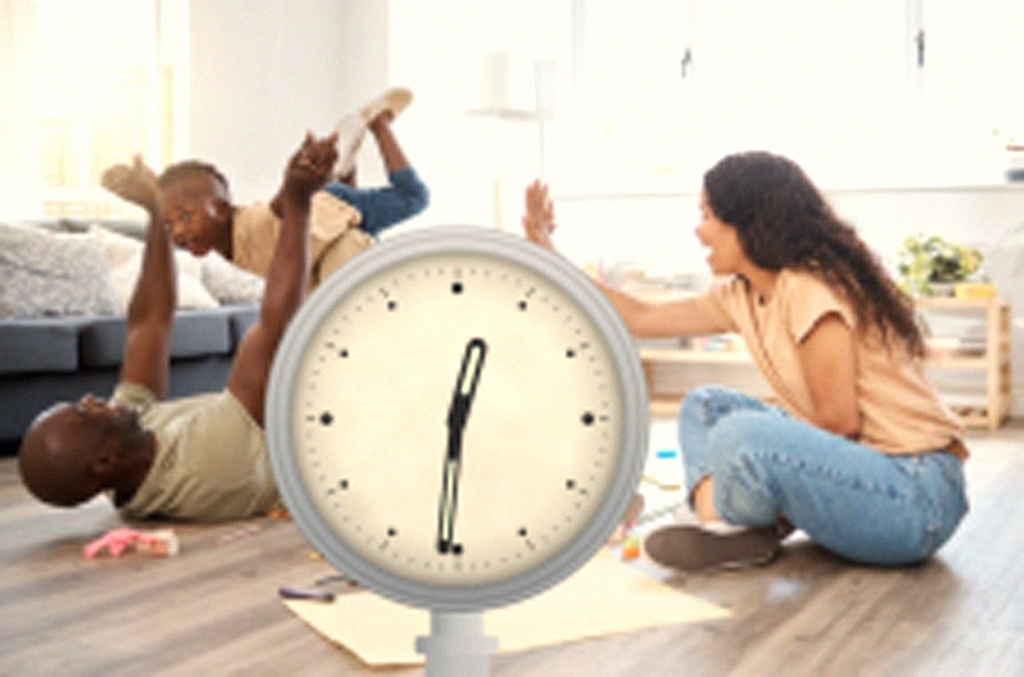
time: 12:31
